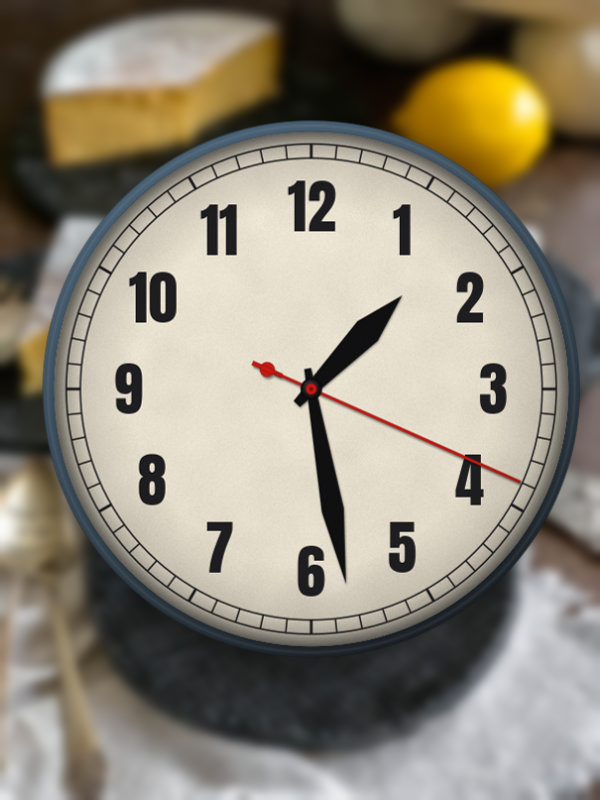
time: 1:28:19
